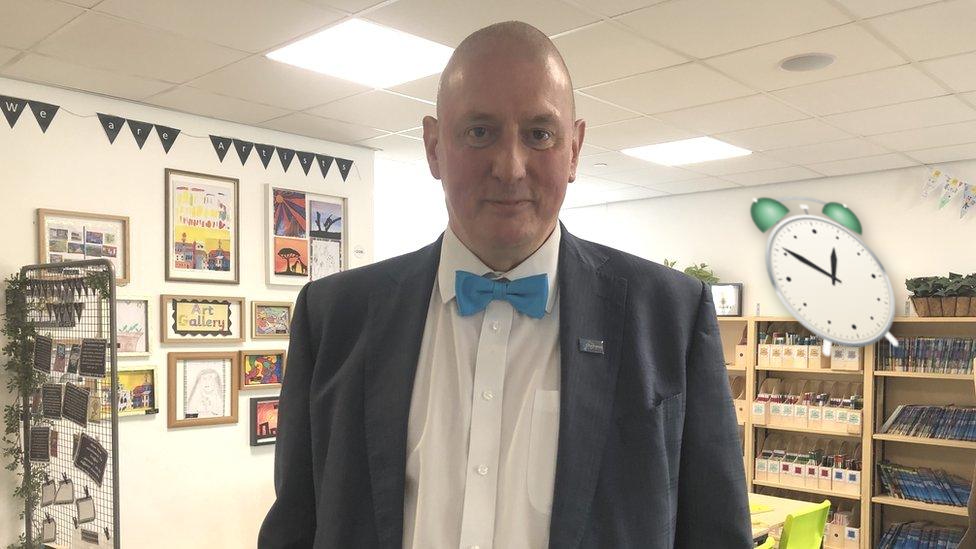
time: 12:51
